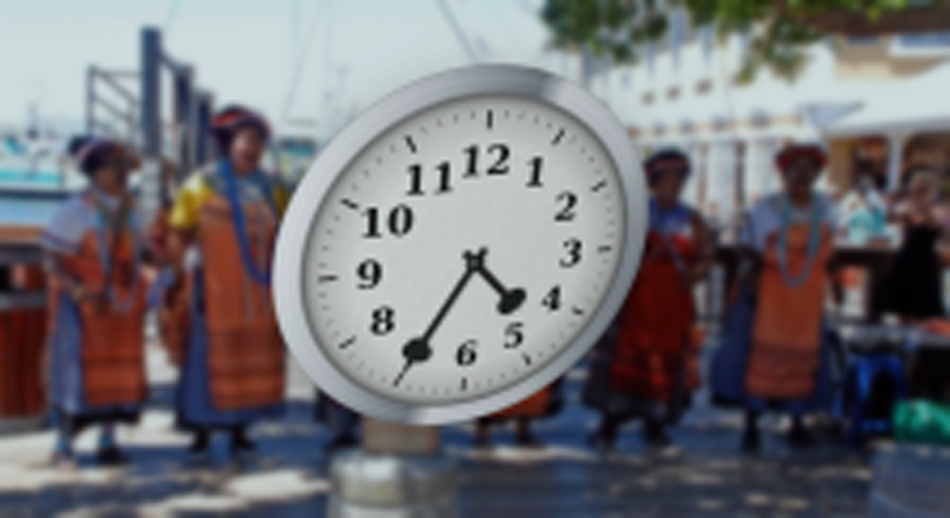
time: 4:35
